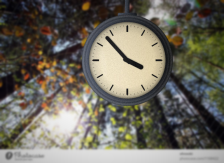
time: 3:53
